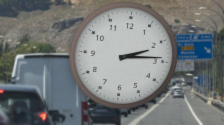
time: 2:14
